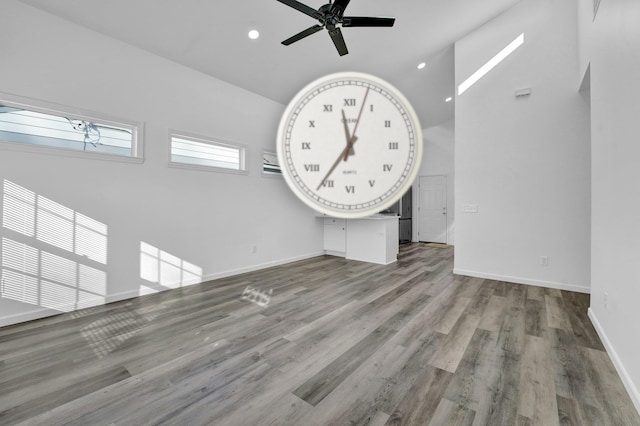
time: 11:36:03
